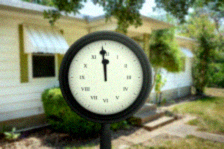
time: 11:59
